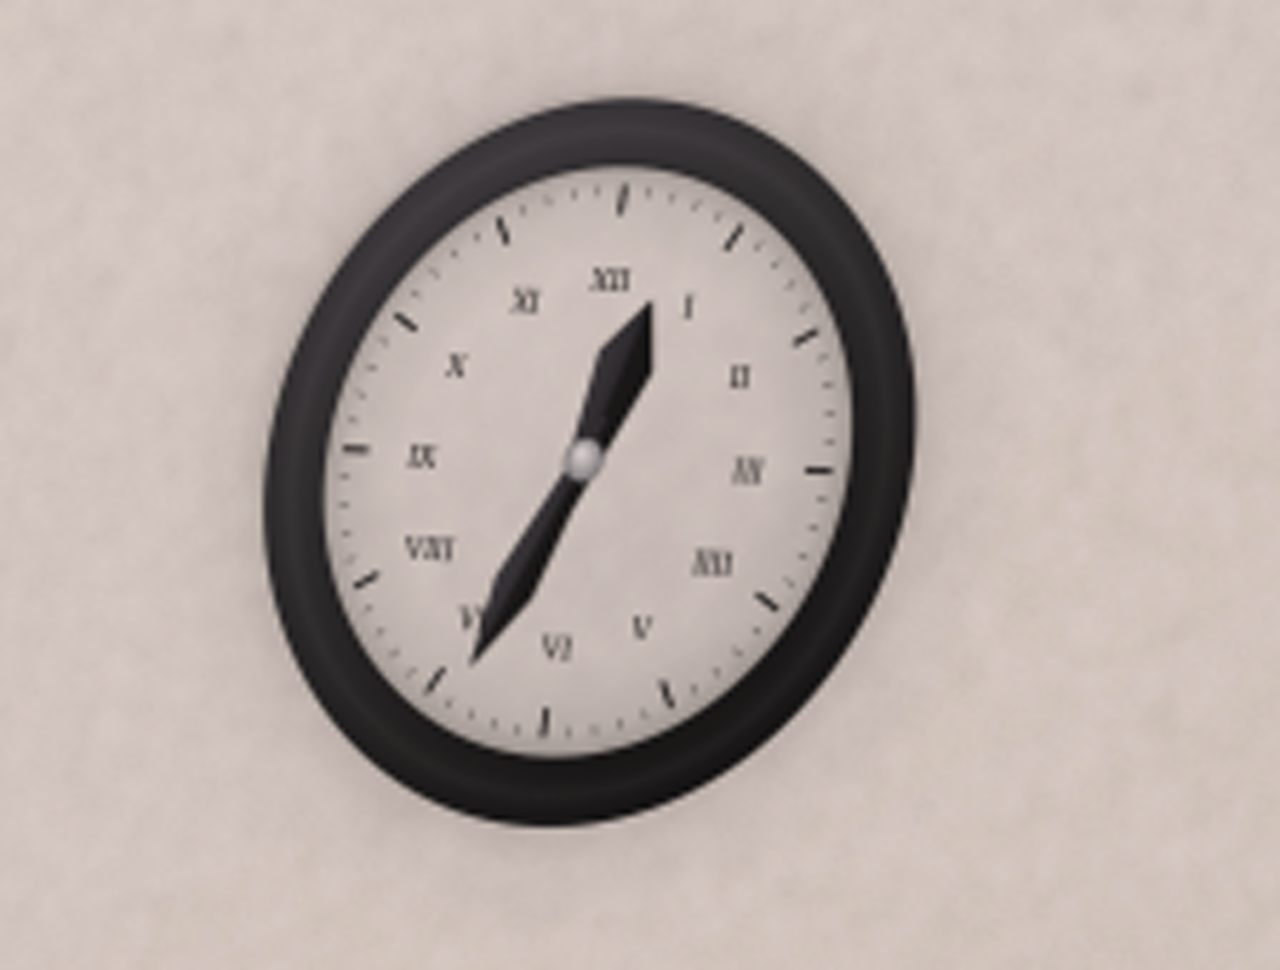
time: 12:34
